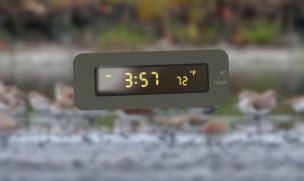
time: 3:57
